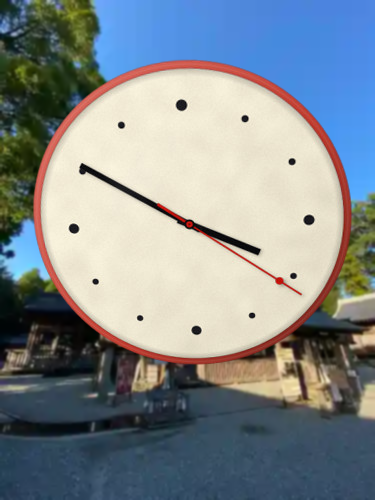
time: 3:50:21
